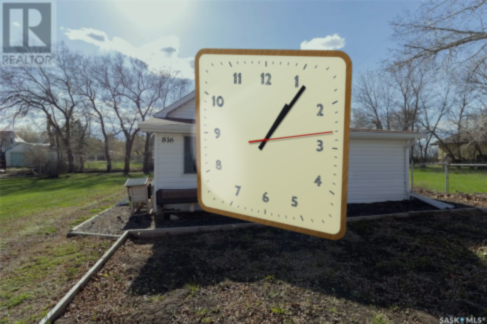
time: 1:06:13
